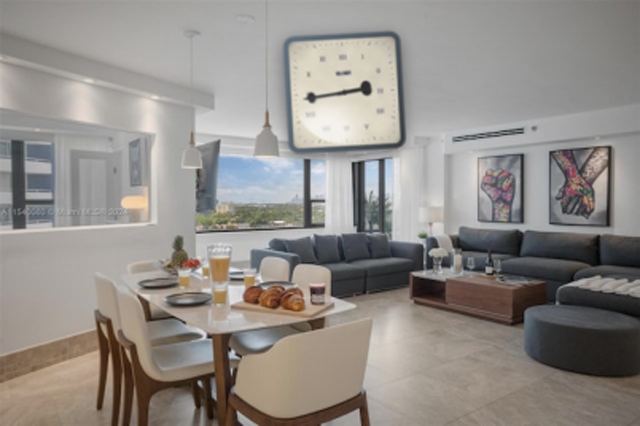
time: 2:44
